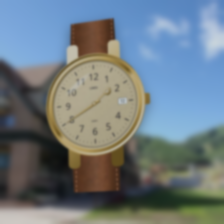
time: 1:40
